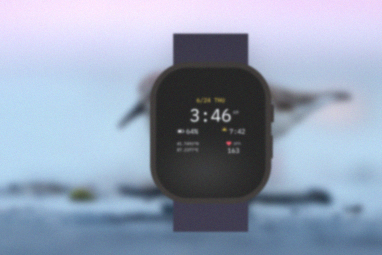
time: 3:46
